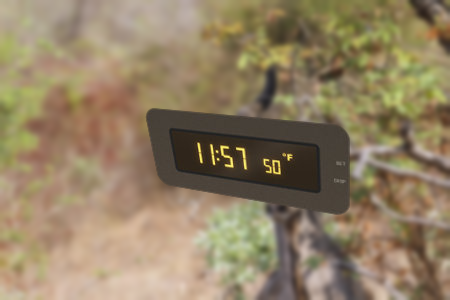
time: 11:57
